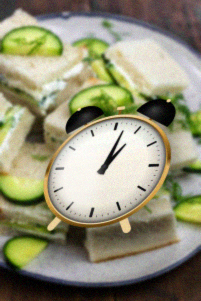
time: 1:02
